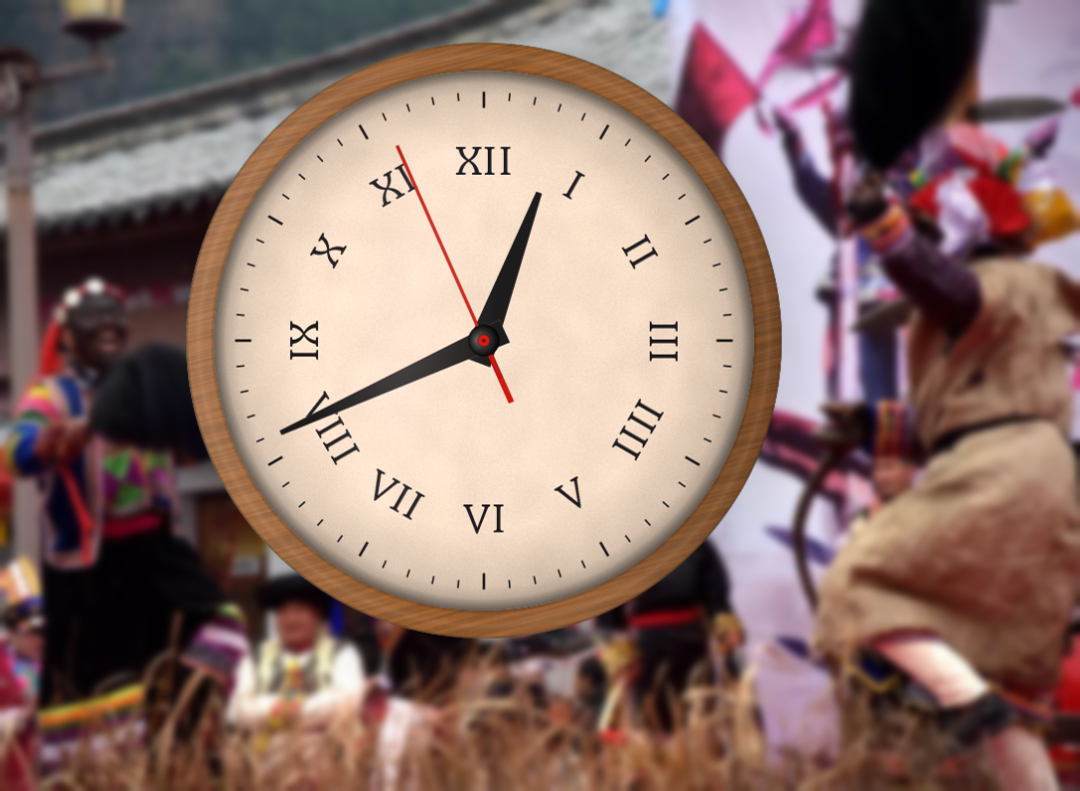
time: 12:40:56
